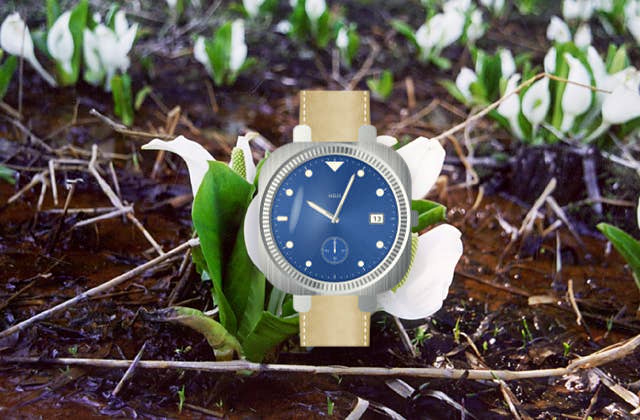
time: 10:04
